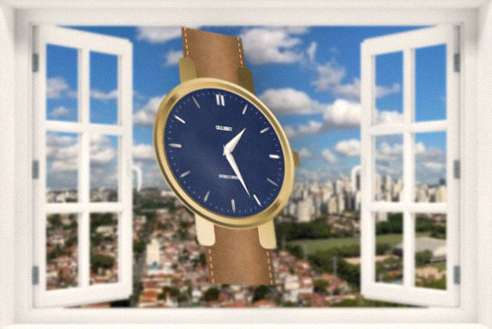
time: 1:26
